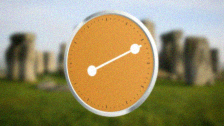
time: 8:11
